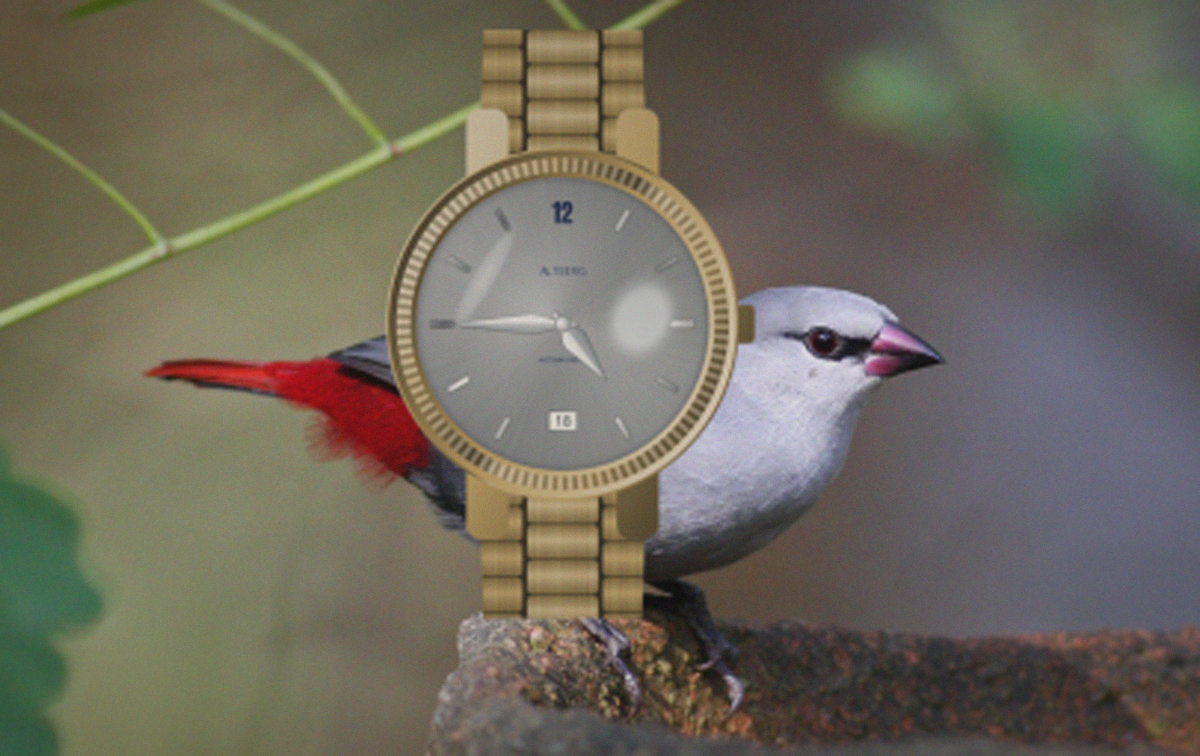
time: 4:45
